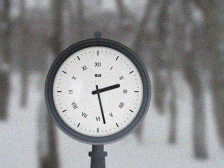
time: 2:28
